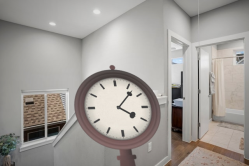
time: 4:07
